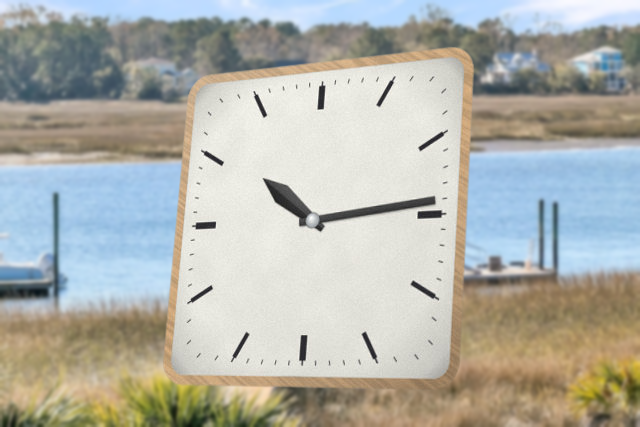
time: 10:14
